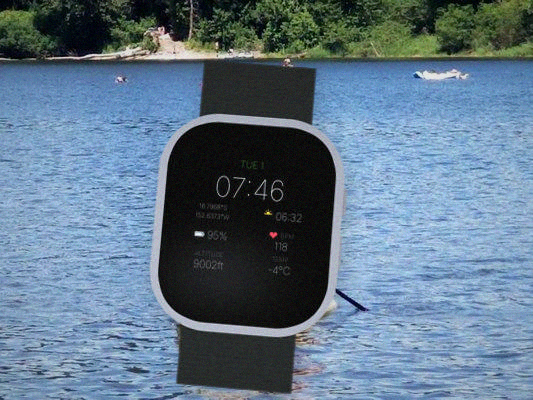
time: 7:46
